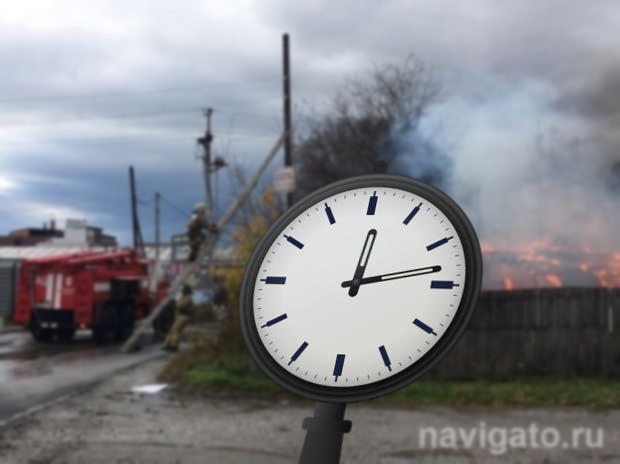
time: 12:13
